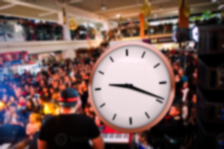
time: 9:19
